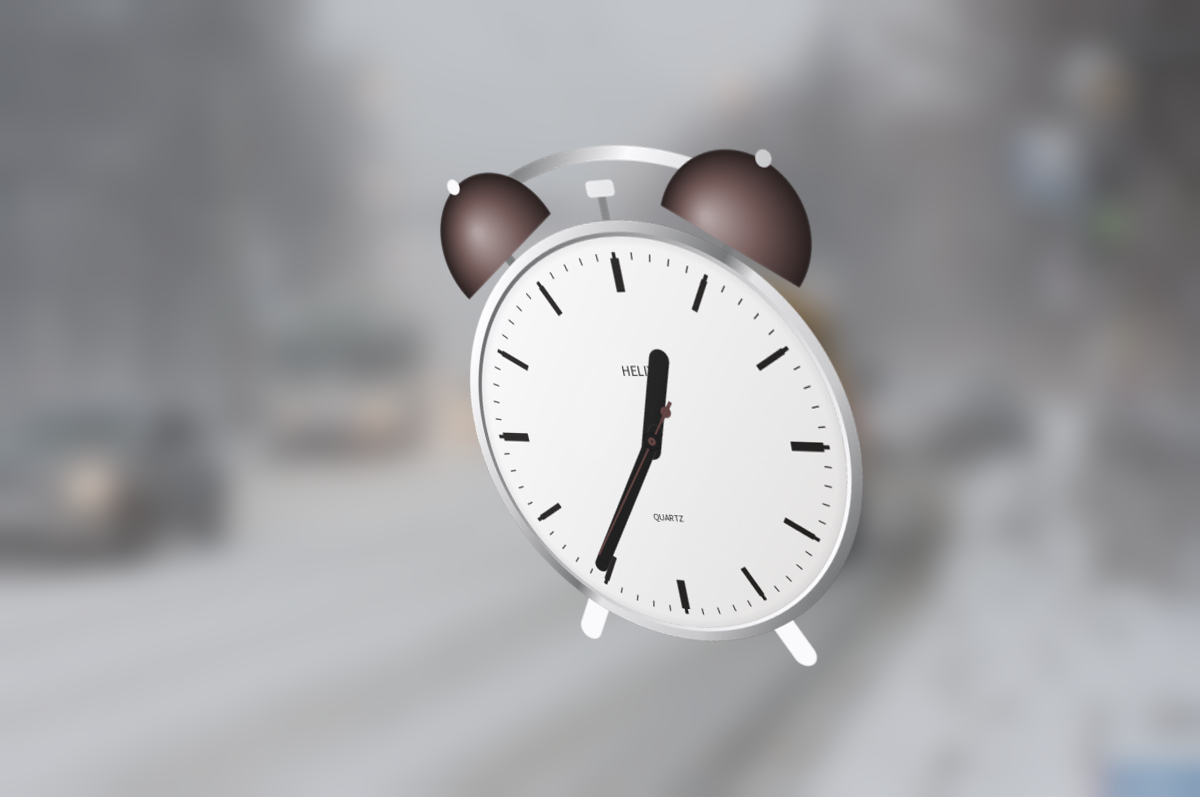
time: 12:35:36
